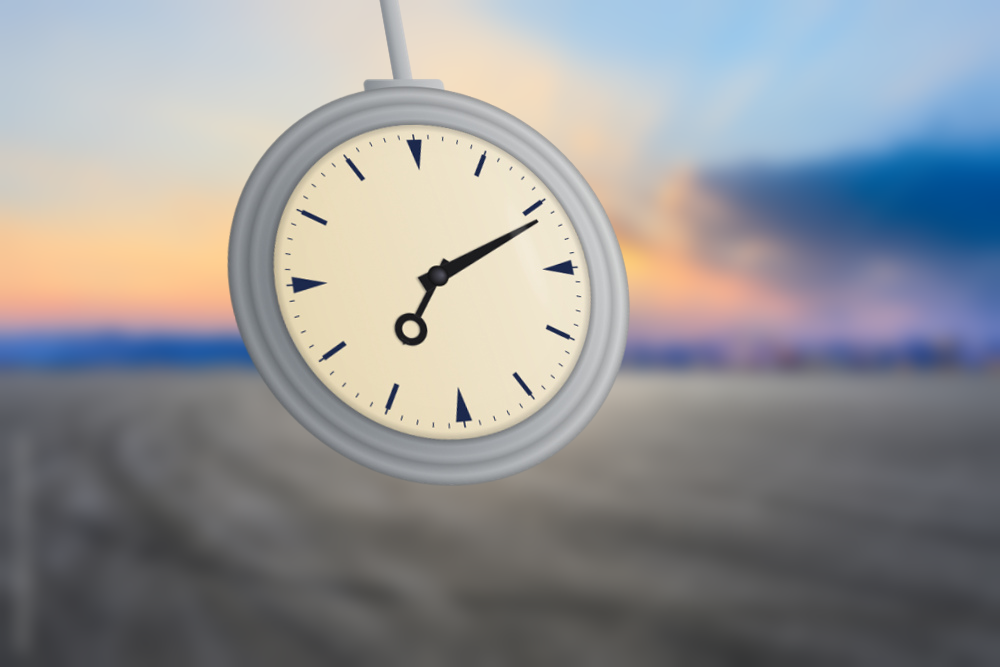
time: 7:11
